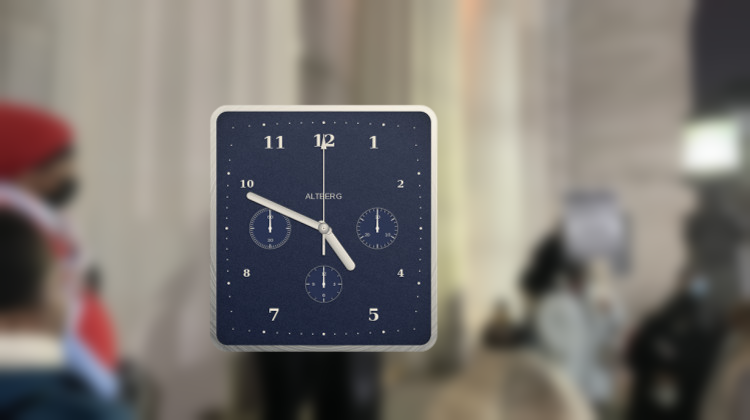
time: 4:49
